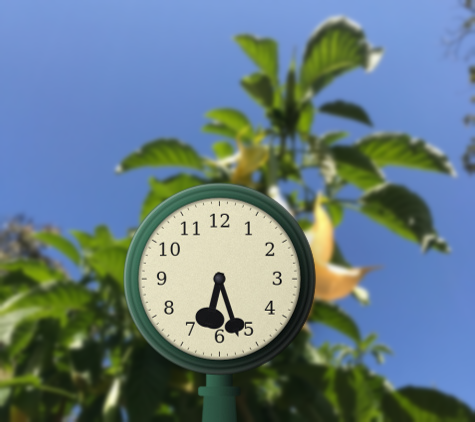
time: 6:27
